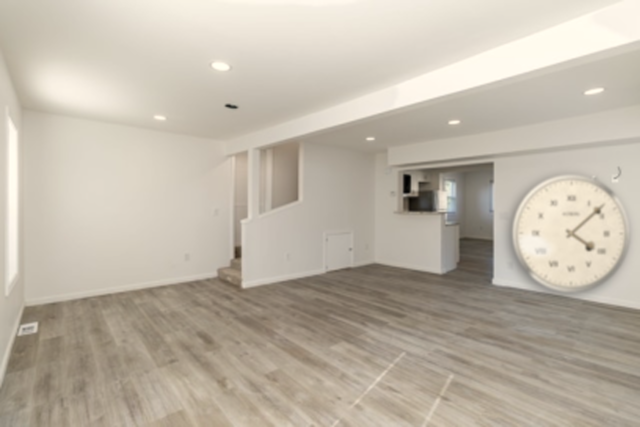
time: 4:08
